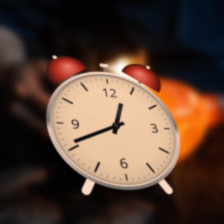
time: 12:41
